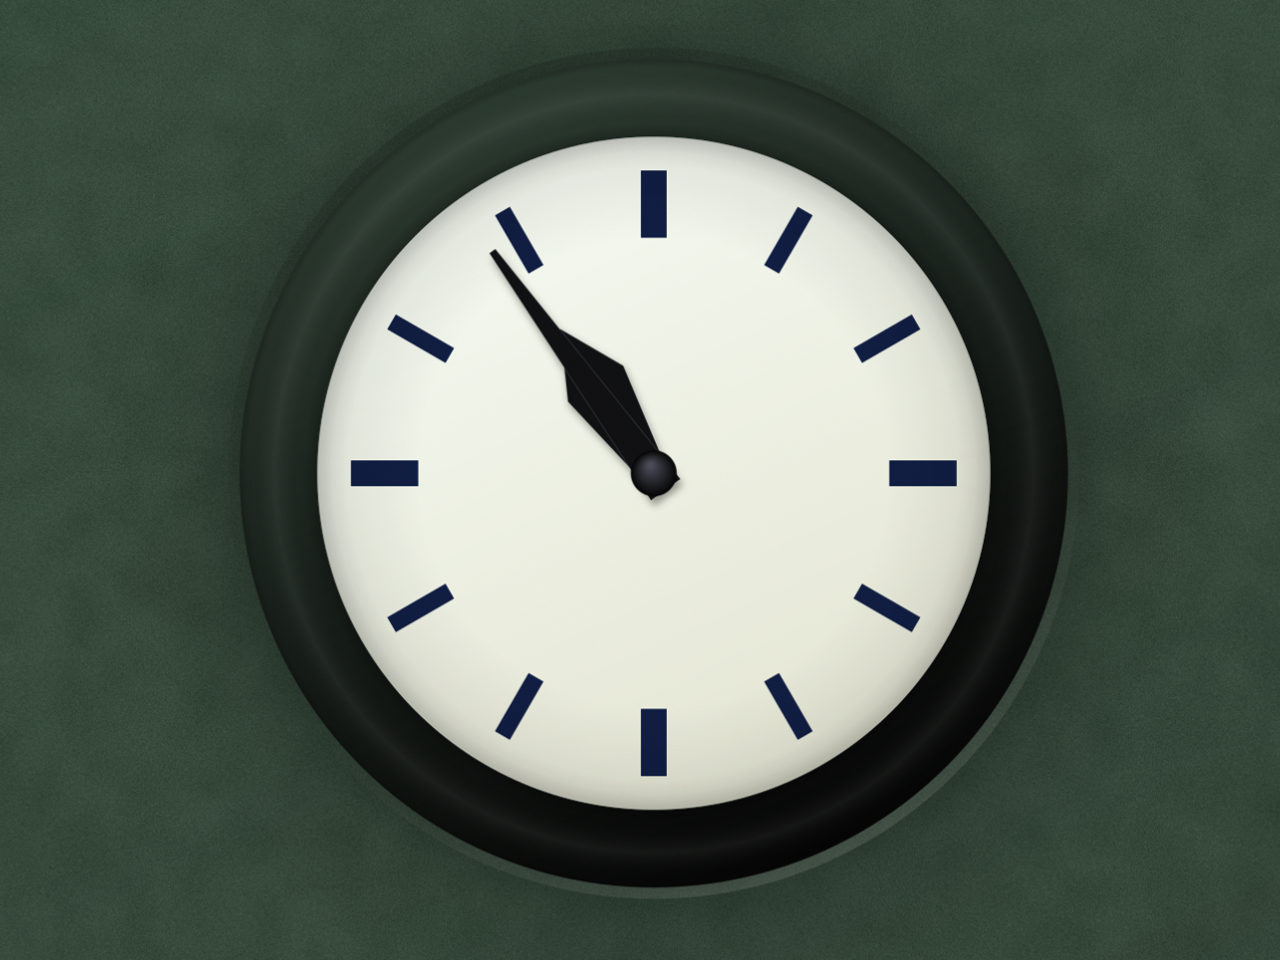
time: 10:54
